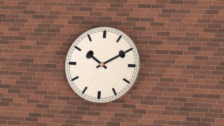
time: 10:10
